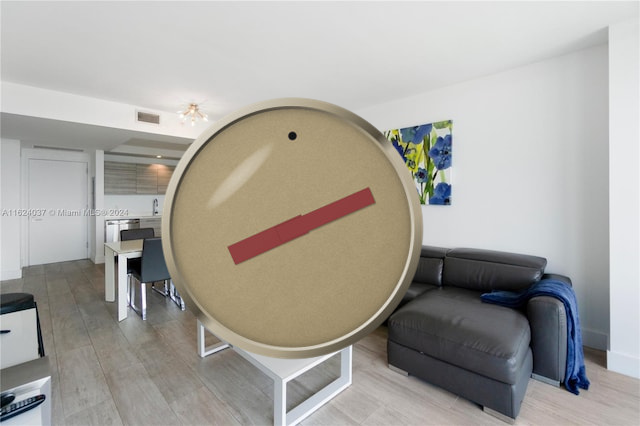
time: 8:11
